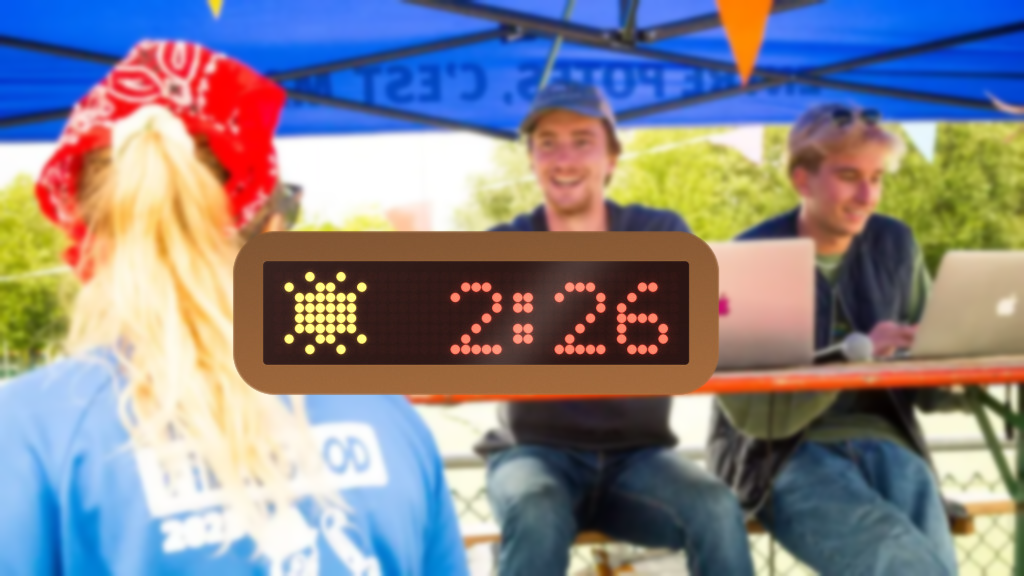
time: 2:26
